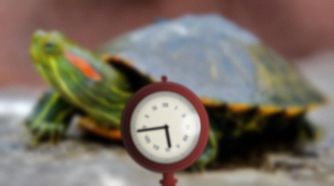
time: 5:44
